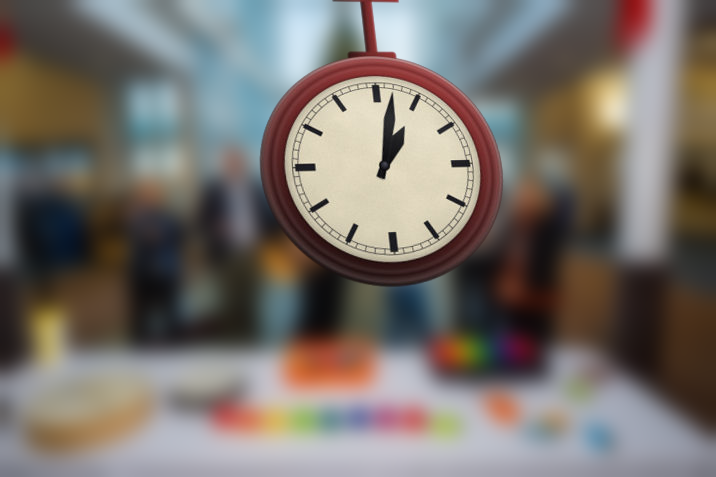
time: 1:02
